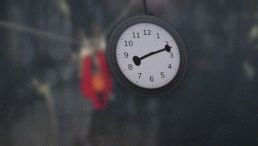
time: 8:12
